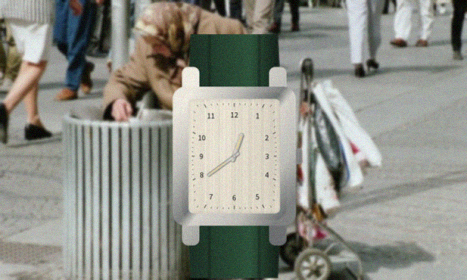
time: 12:39
